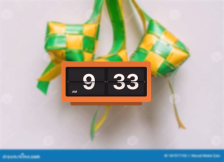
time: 9:33
